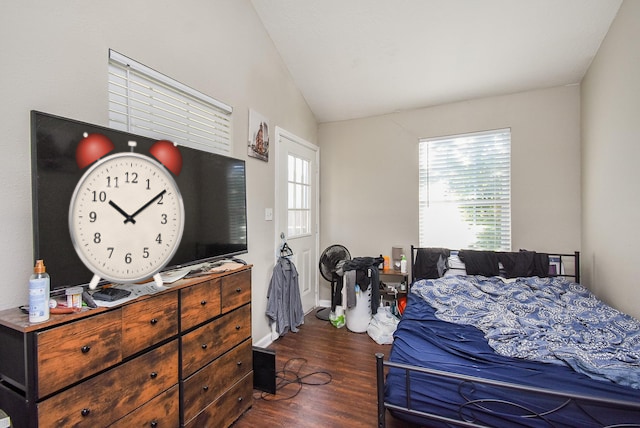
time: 10:09
